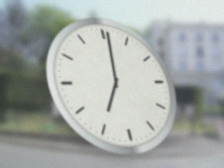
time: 7:01
